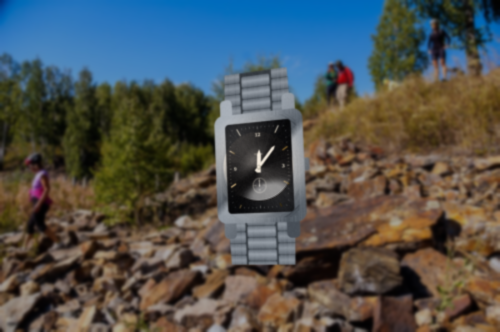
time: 12:07
